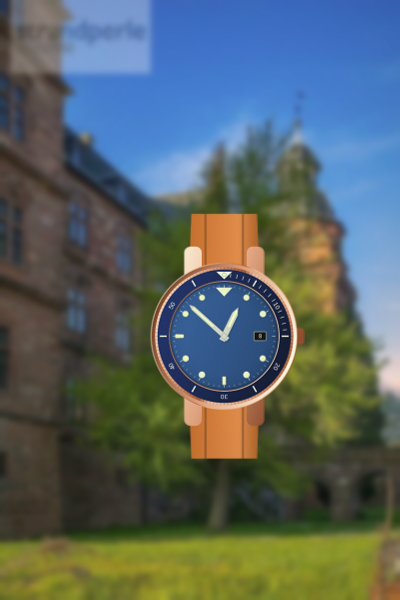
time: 12:52
